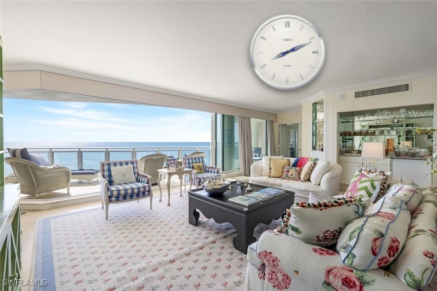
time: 8:11
